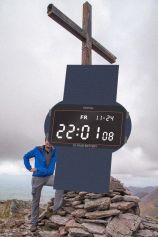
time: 22:01:08
